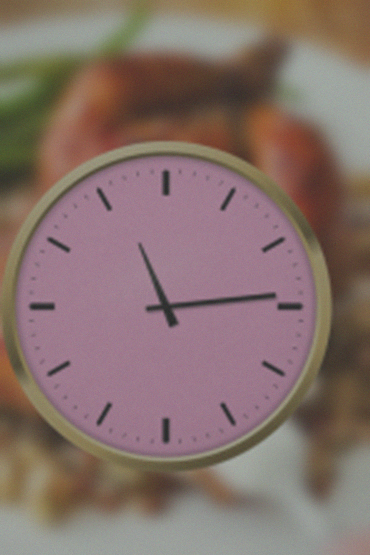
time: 11:14
